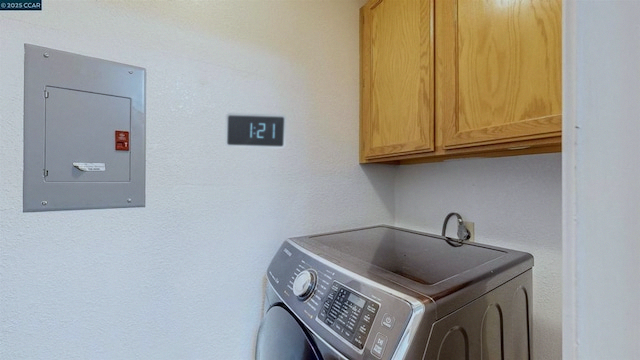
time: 1:21
